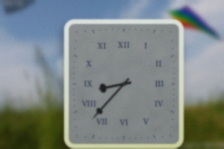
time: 8:37
